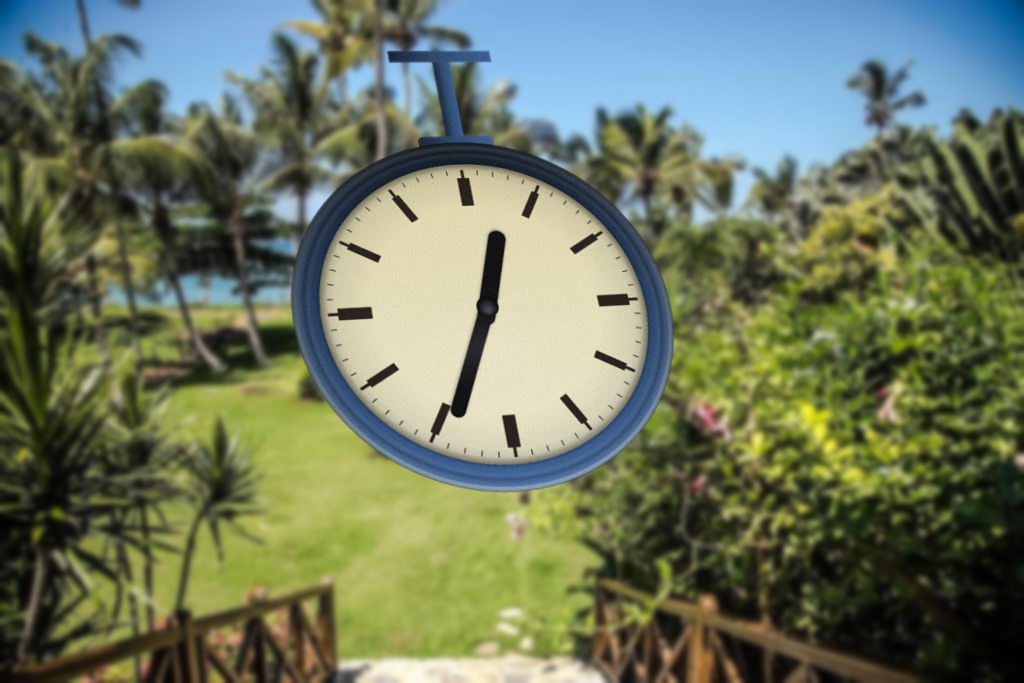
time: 12:34
